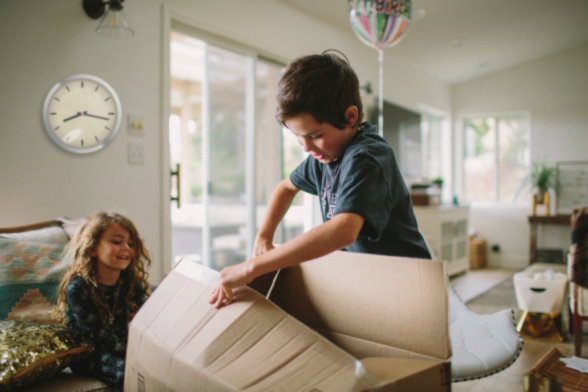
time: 8:17
